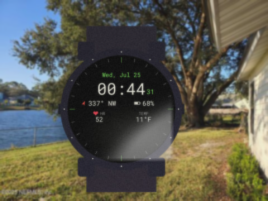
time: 0:44
